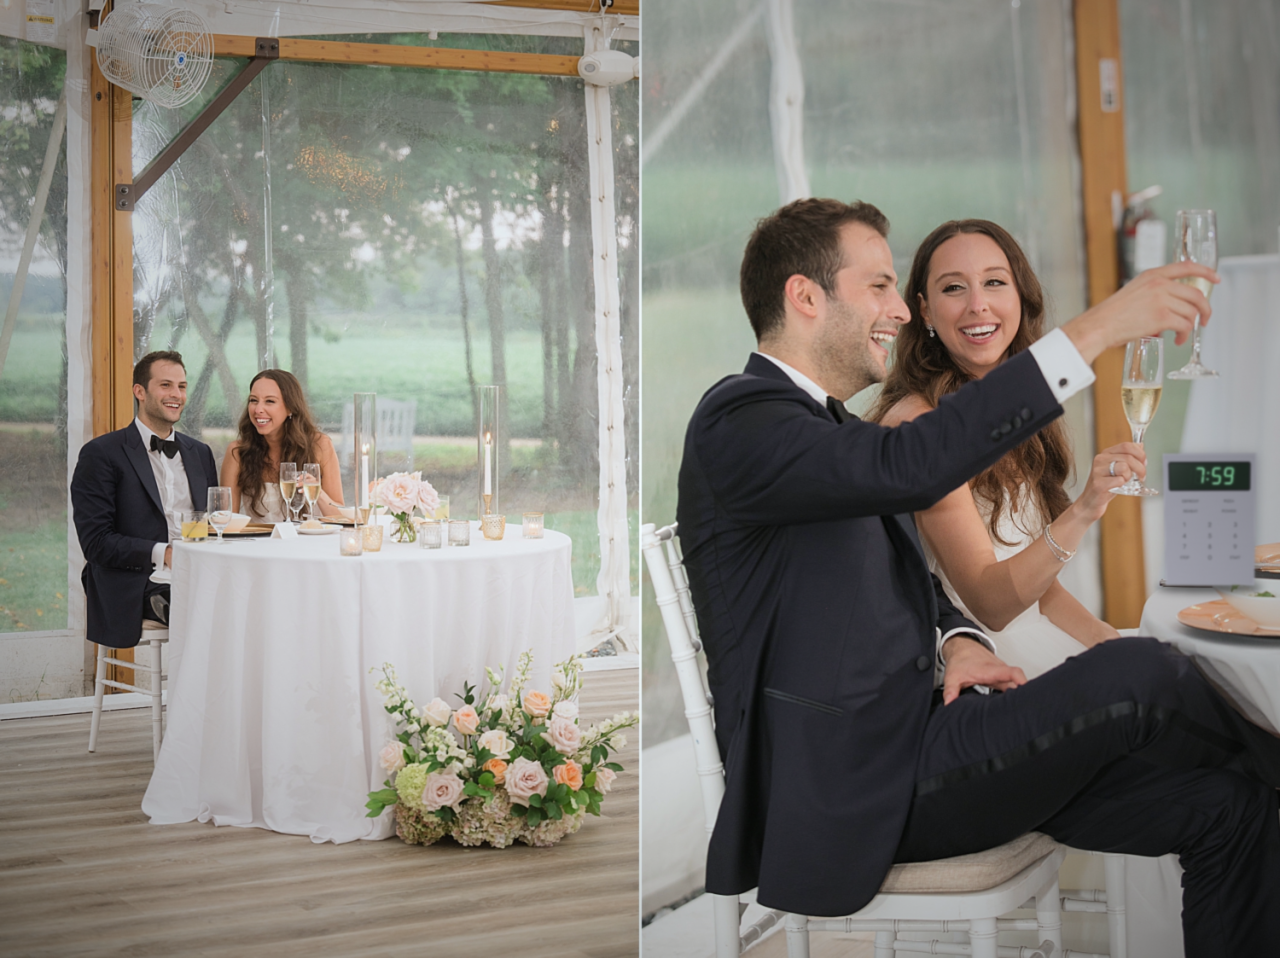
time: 7:59
